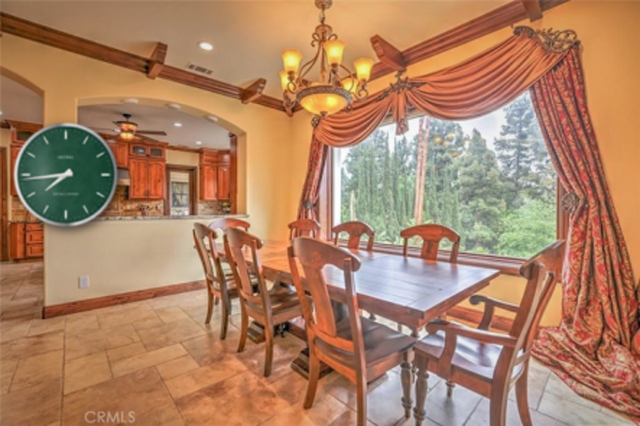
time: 7:44
